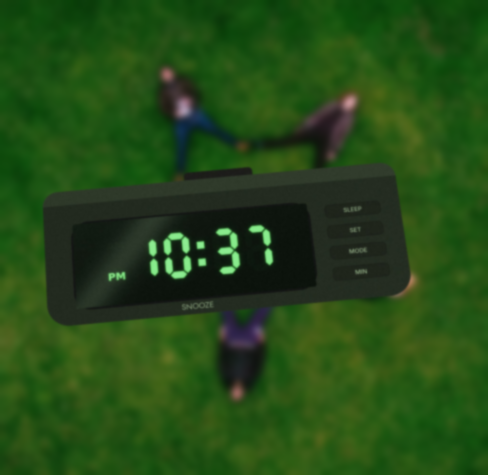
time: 10:37
